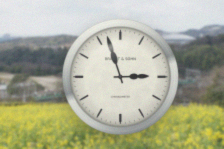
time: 2:57
